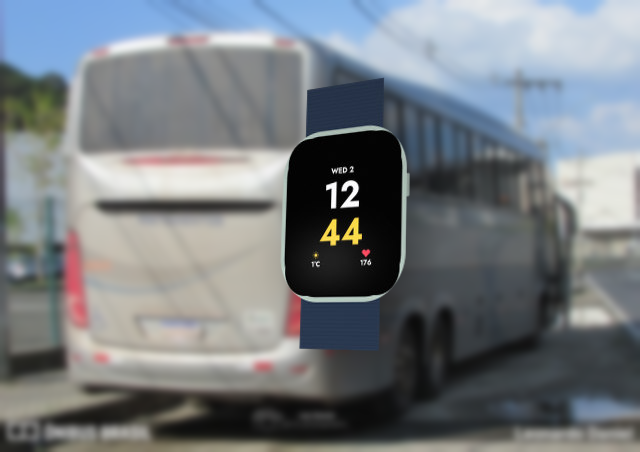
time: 12:44
